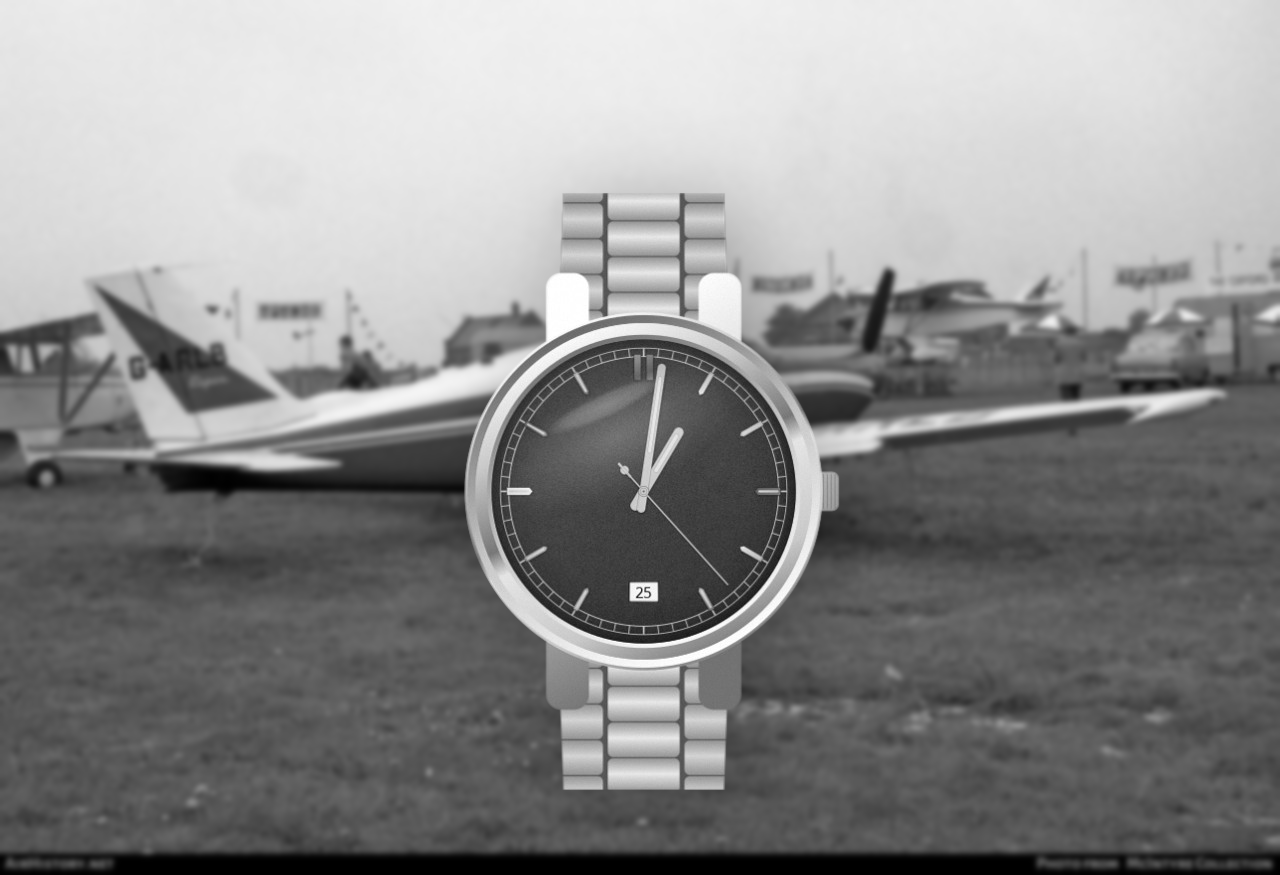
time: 1:01:23
